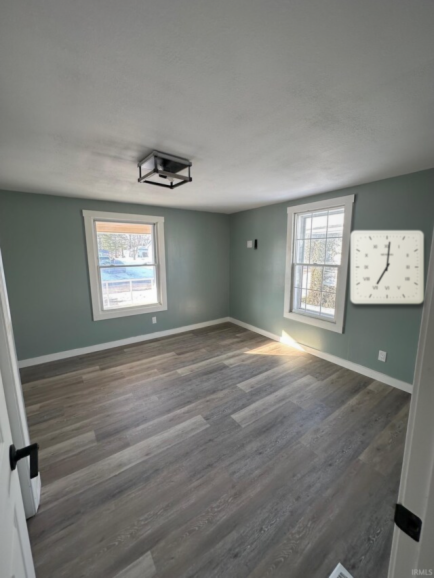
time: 7:01
